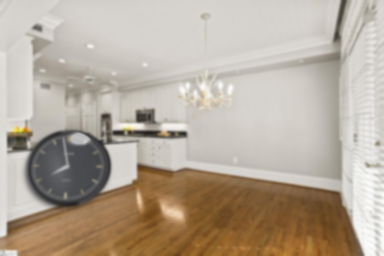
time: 7:58
